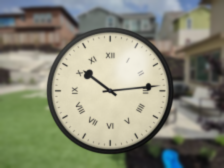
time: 10:14
